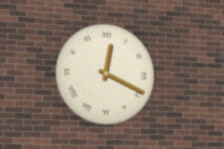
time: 12:19
